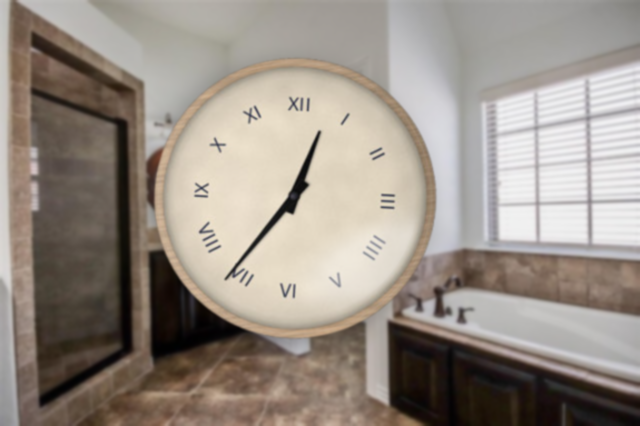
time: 12:36
